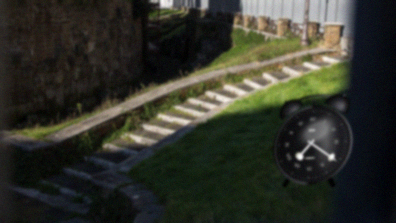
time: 7:21
